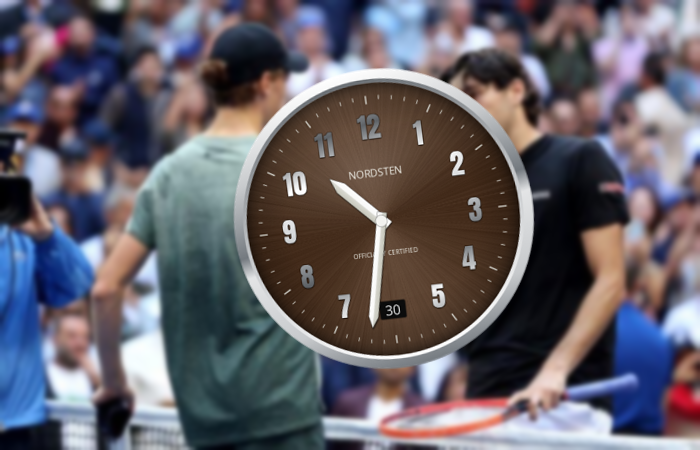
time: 10:32
